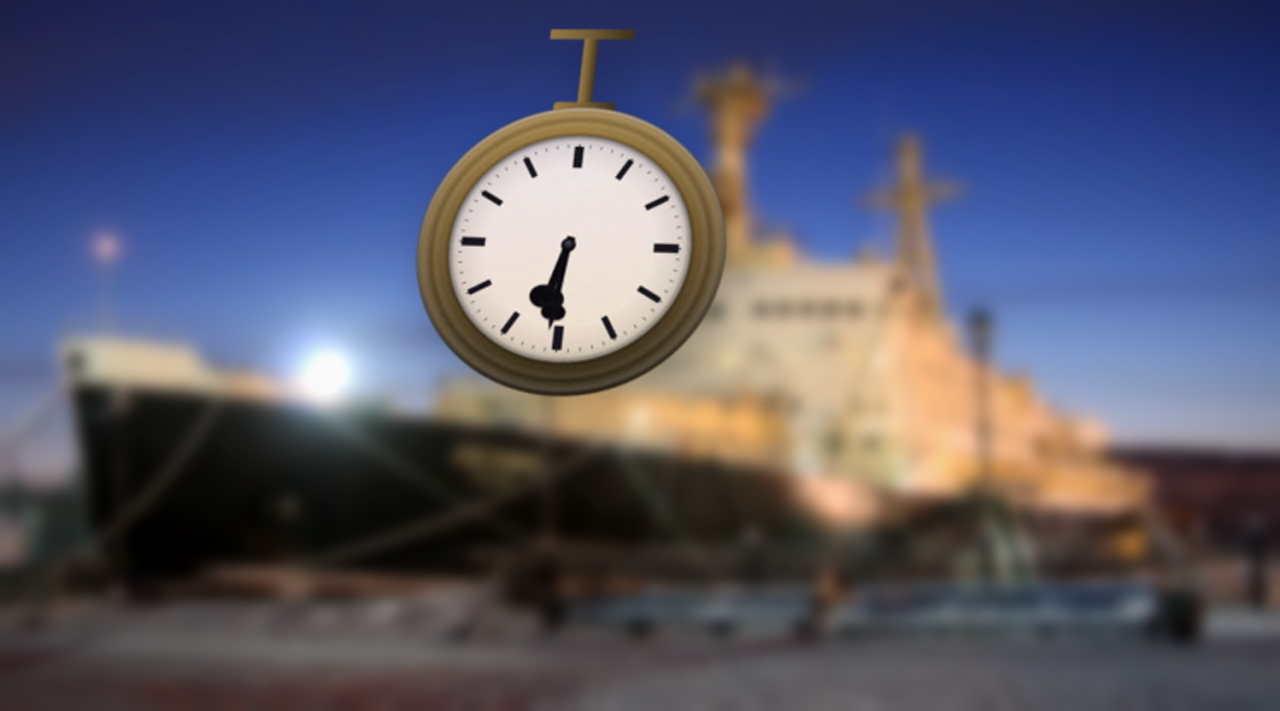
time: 6:31
